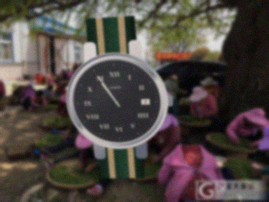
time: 10:55
